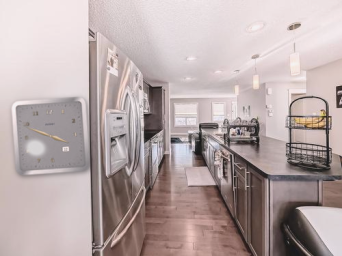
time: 3:49
